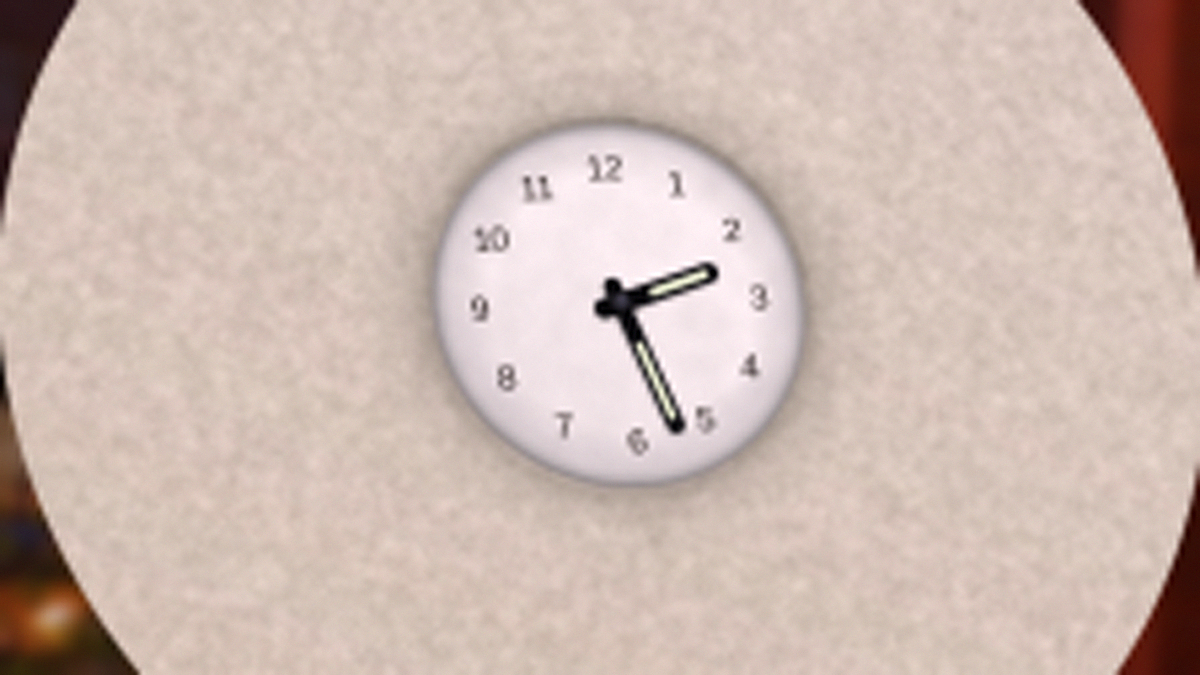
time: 2:27
